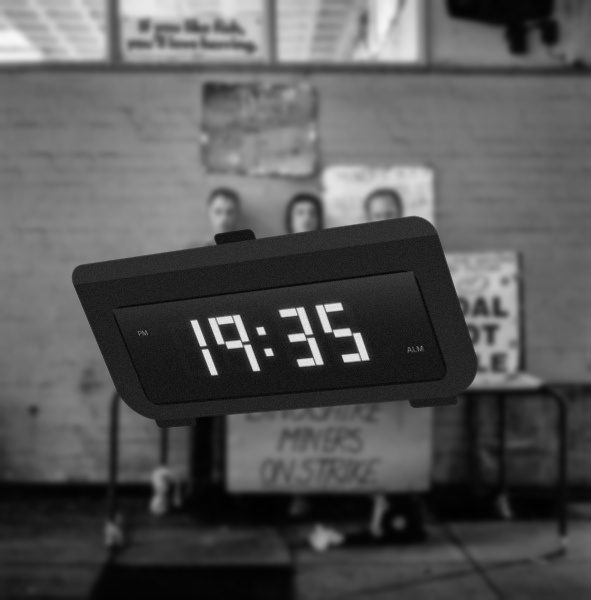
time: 19:35
